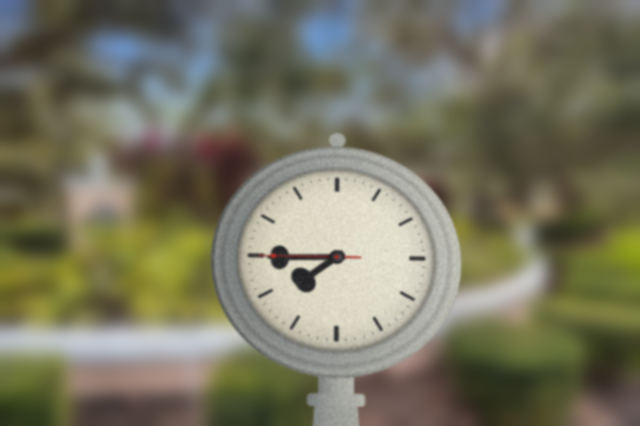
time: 7:44:45
